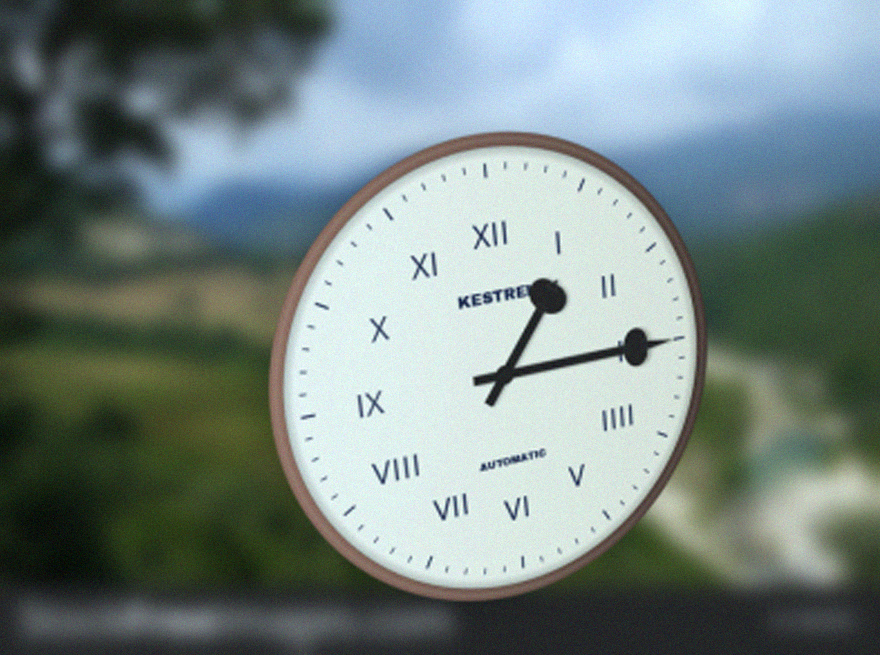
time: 1:15
